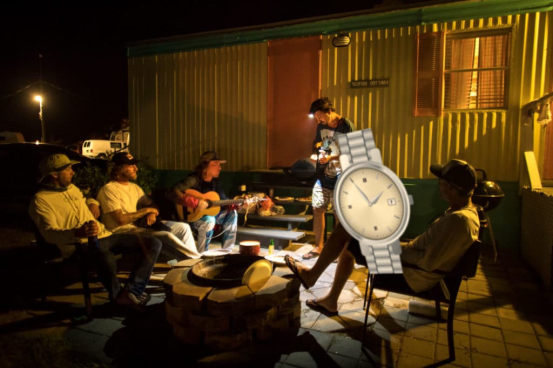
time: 1:55
